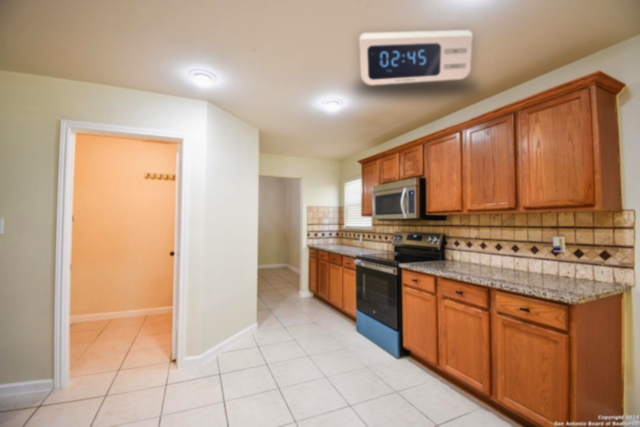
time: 2:45
